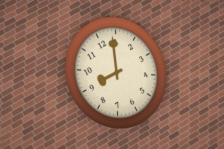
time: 9:04
